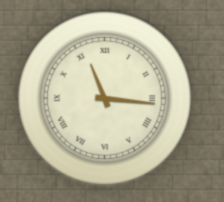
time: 11:16
